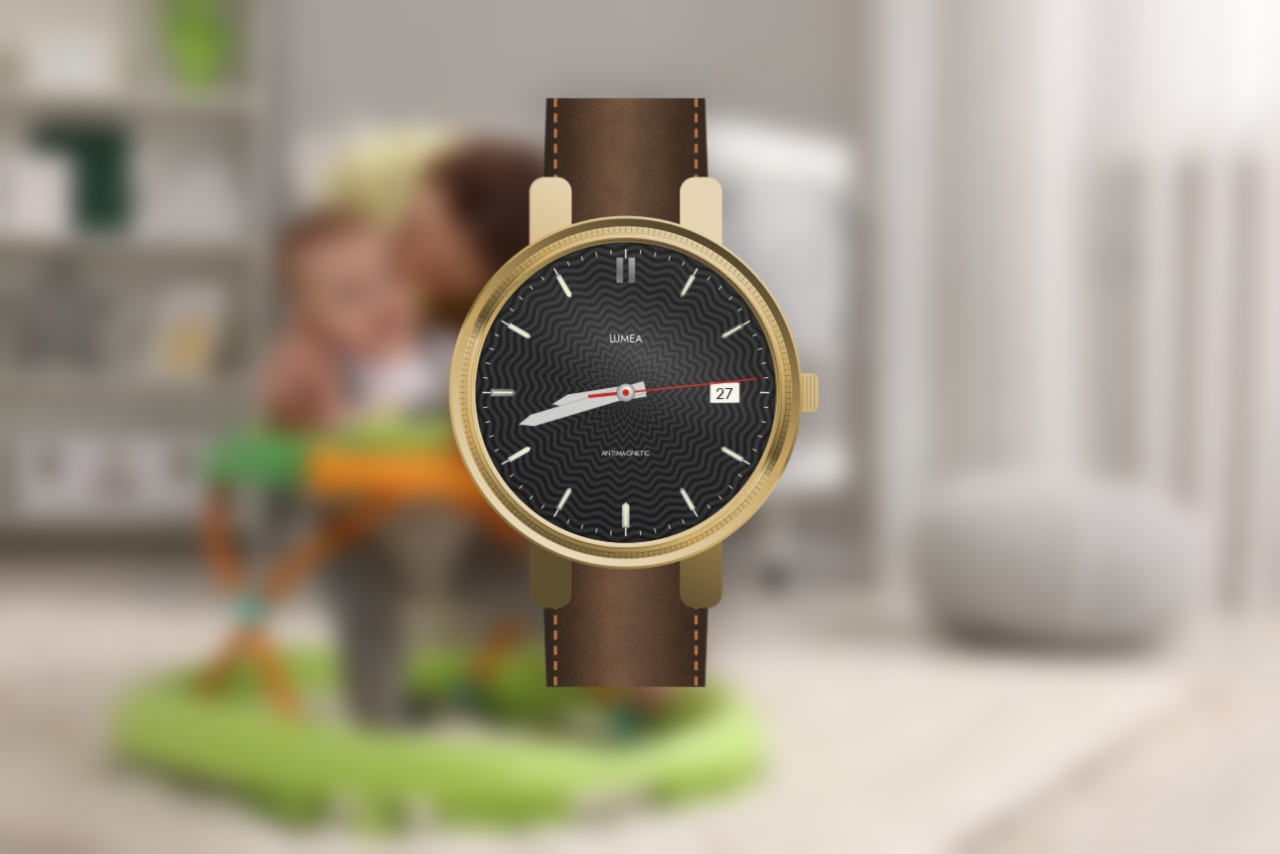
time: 8:42:14
